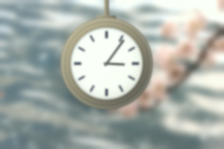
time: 3:06
